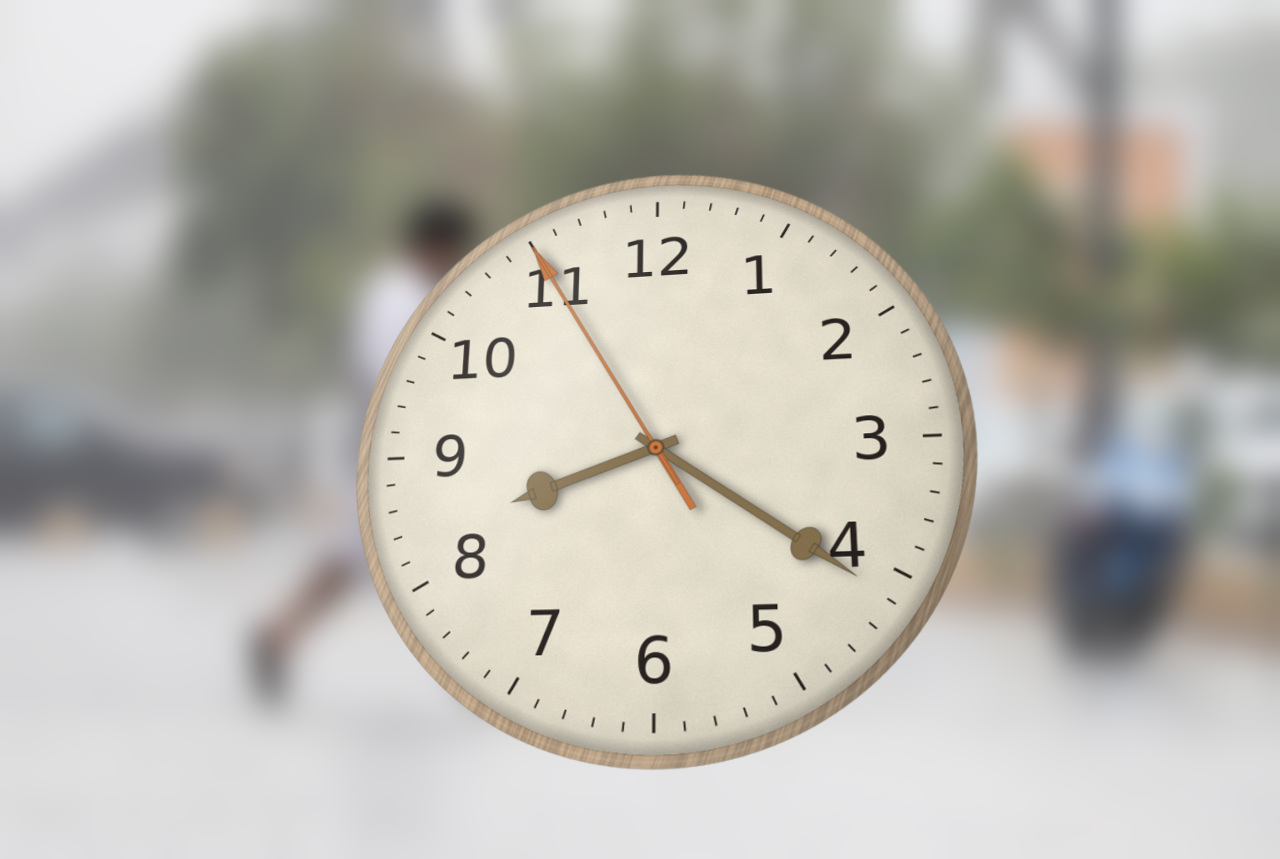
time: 8:20:55
